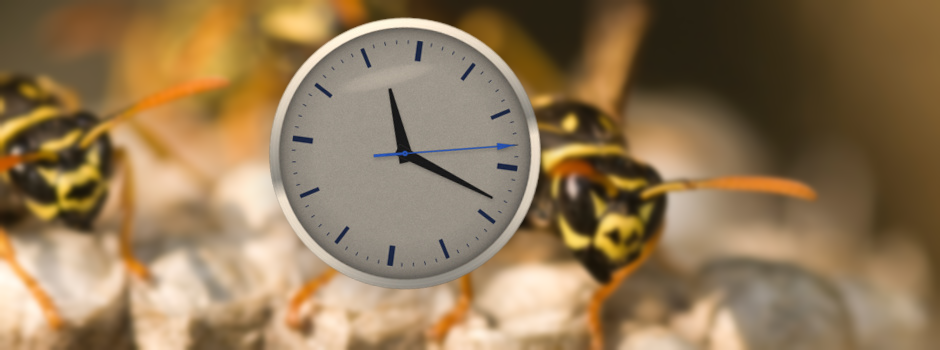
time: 11:18:13
